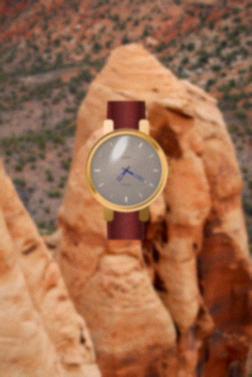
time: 7:20
